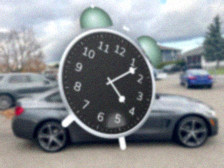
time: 4:07
